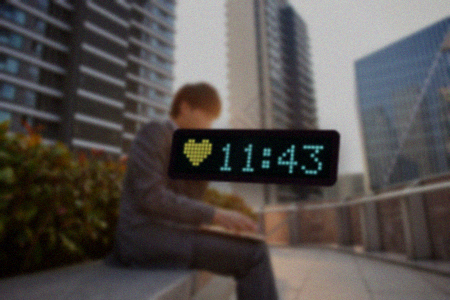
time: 11:43
